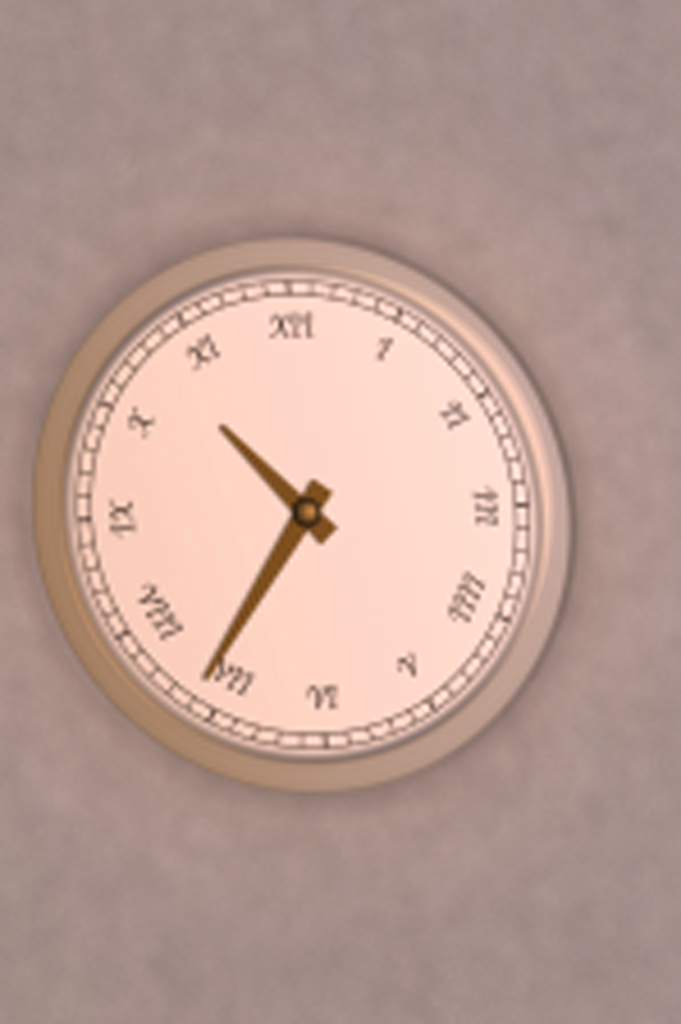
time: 10:36
